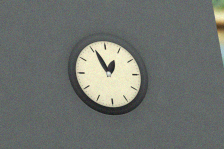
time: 12:56
